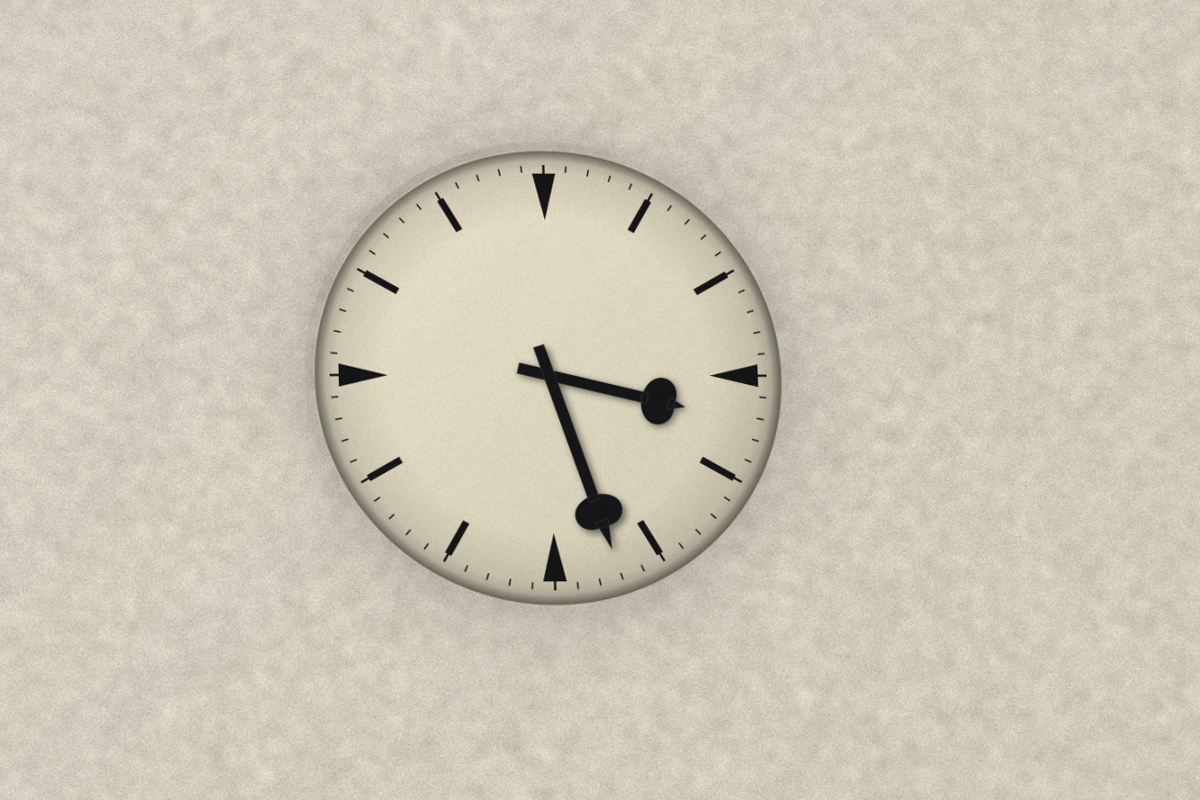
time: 3:27
